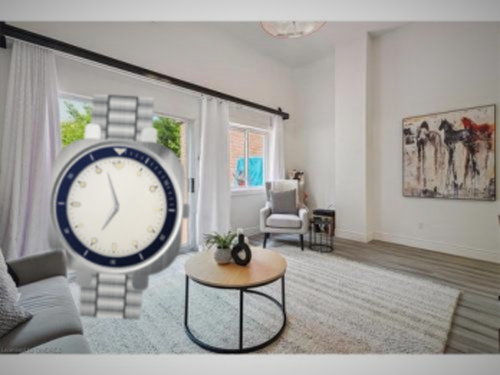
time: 6:57
